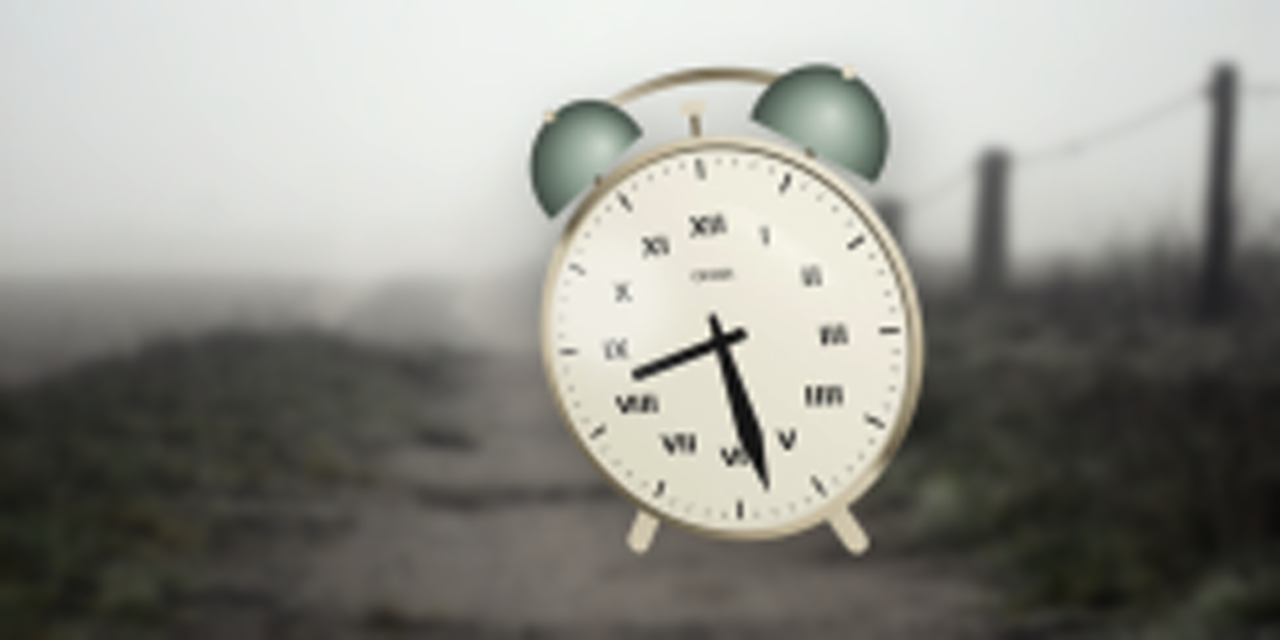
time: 8:28
